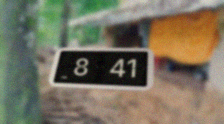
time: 8:41
